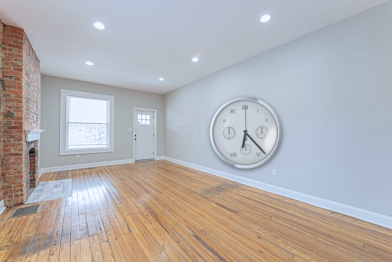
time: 6:23
